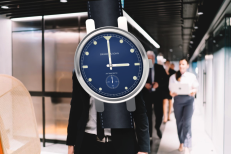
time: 3:00
